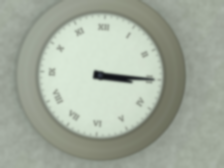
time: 3:15
